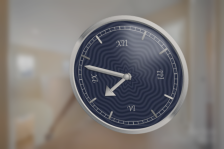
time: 7:48
